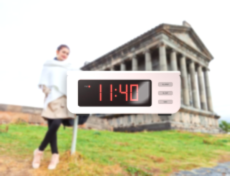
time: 11:40
